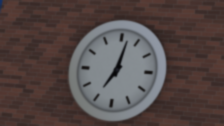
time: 7:02
